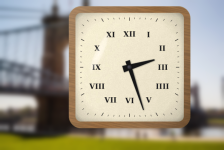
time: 2:27
